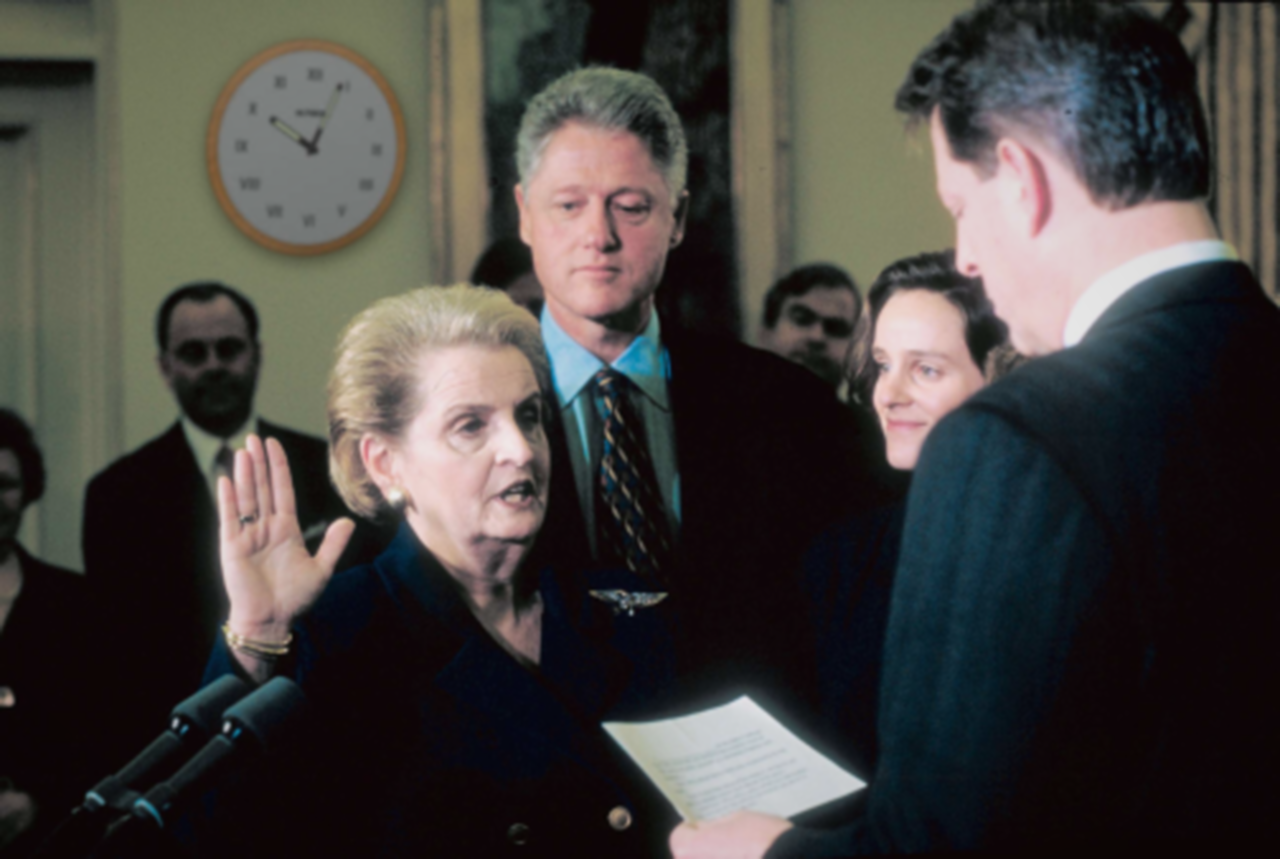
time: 10:04
